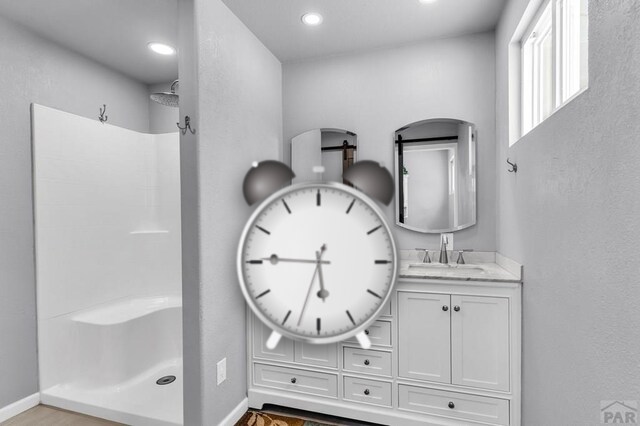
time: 5:45:33
